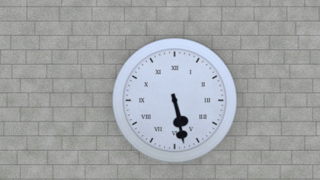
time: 5:28
